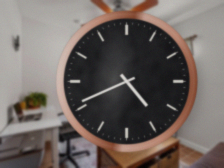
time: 4:41
